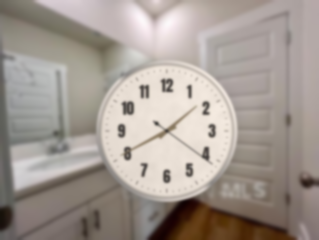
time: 1:40:21
